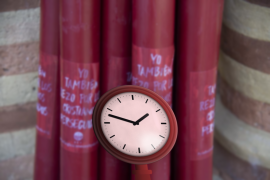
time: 1:48
